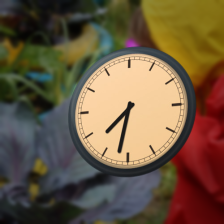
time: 7:32
